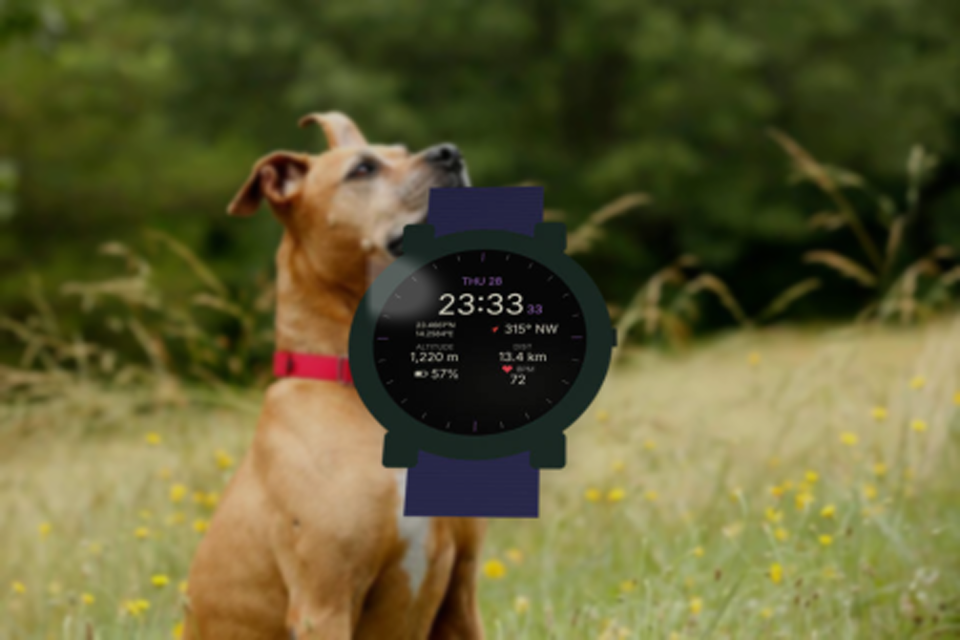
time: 23:33
